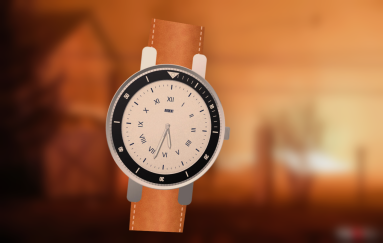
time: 5:33
